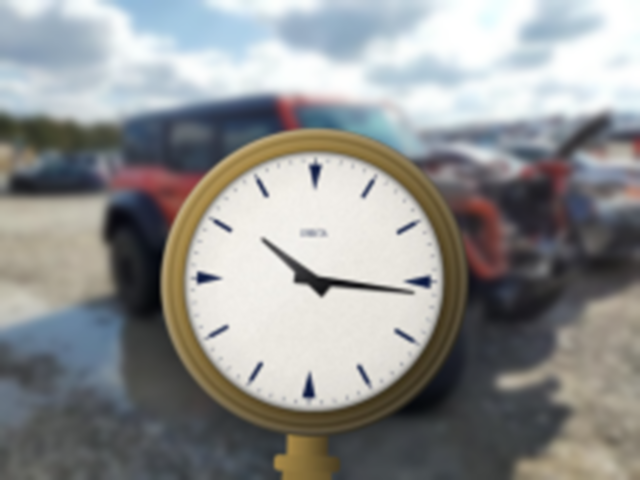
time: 10:16
